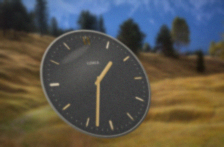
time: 1:33
